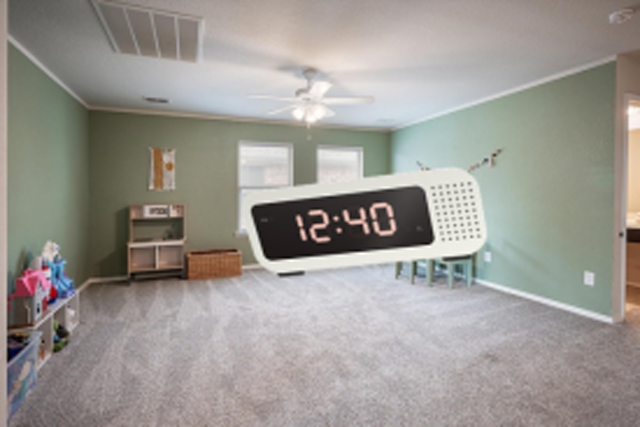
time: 12:40
